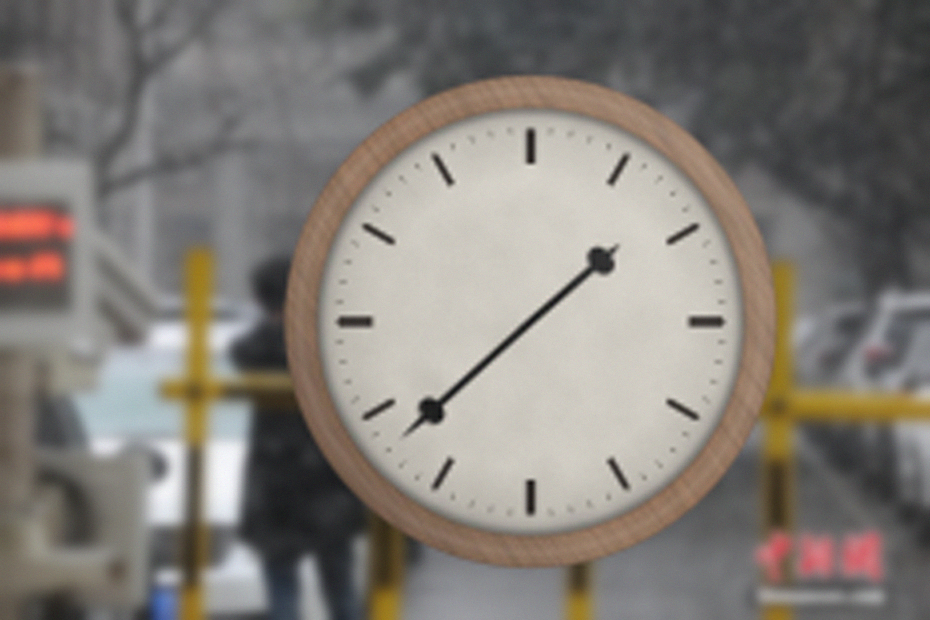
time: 1:38
